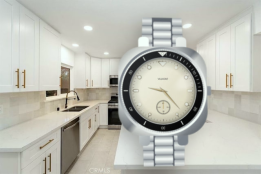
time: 9:23
